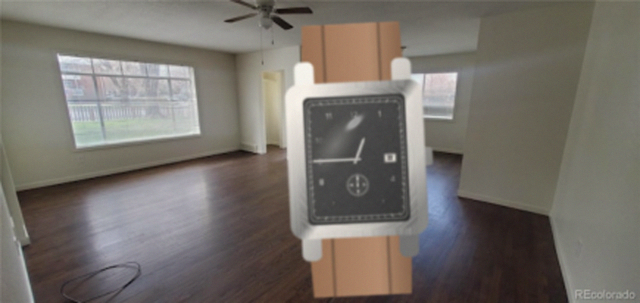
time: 12:45
